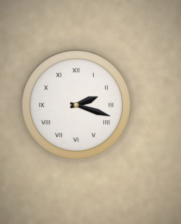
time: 2:18
